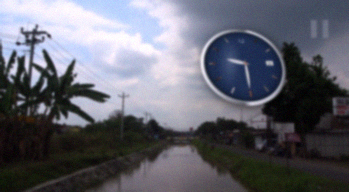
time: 9:30
